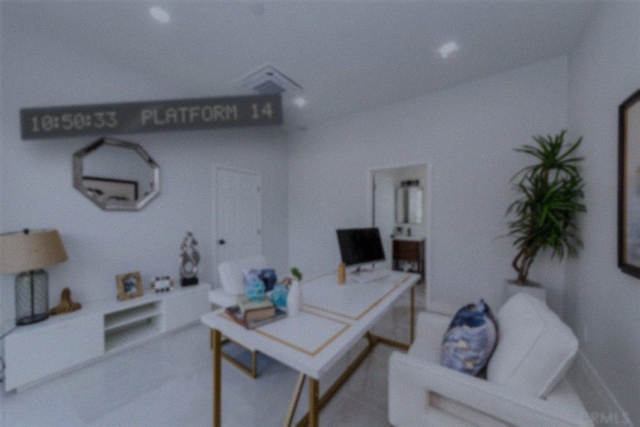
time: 10:50:33
